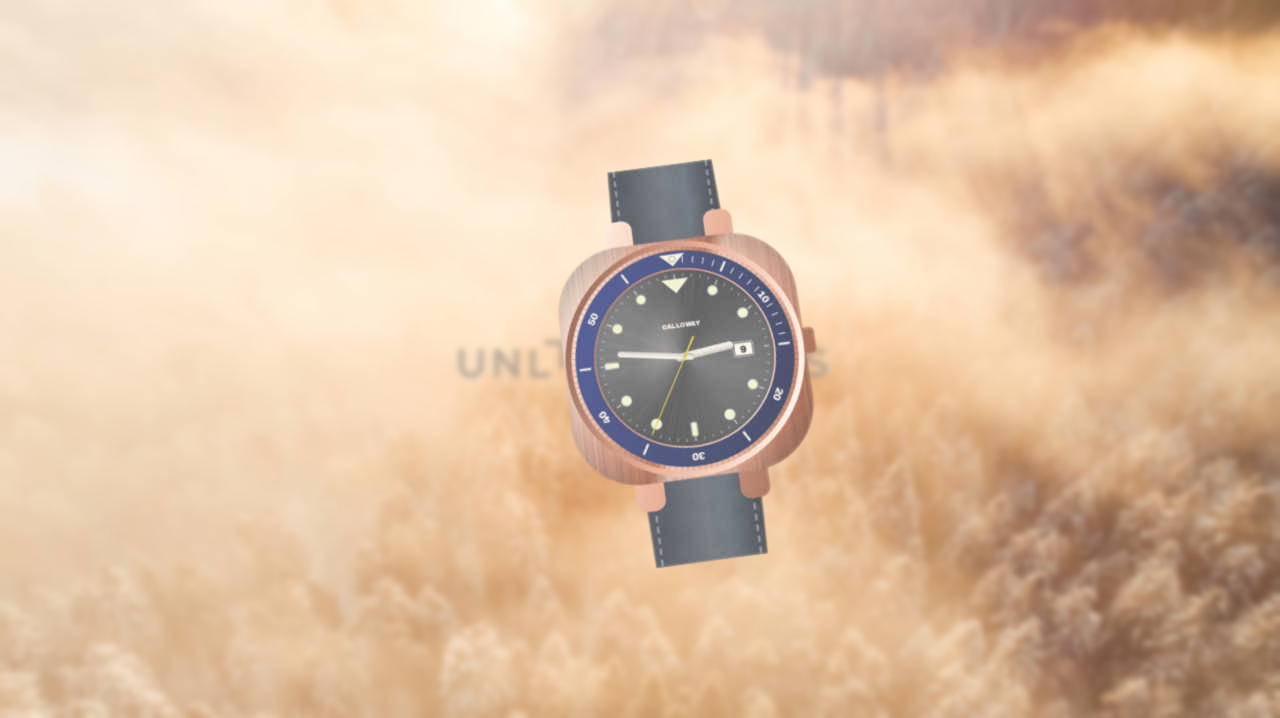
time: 2:46:35
